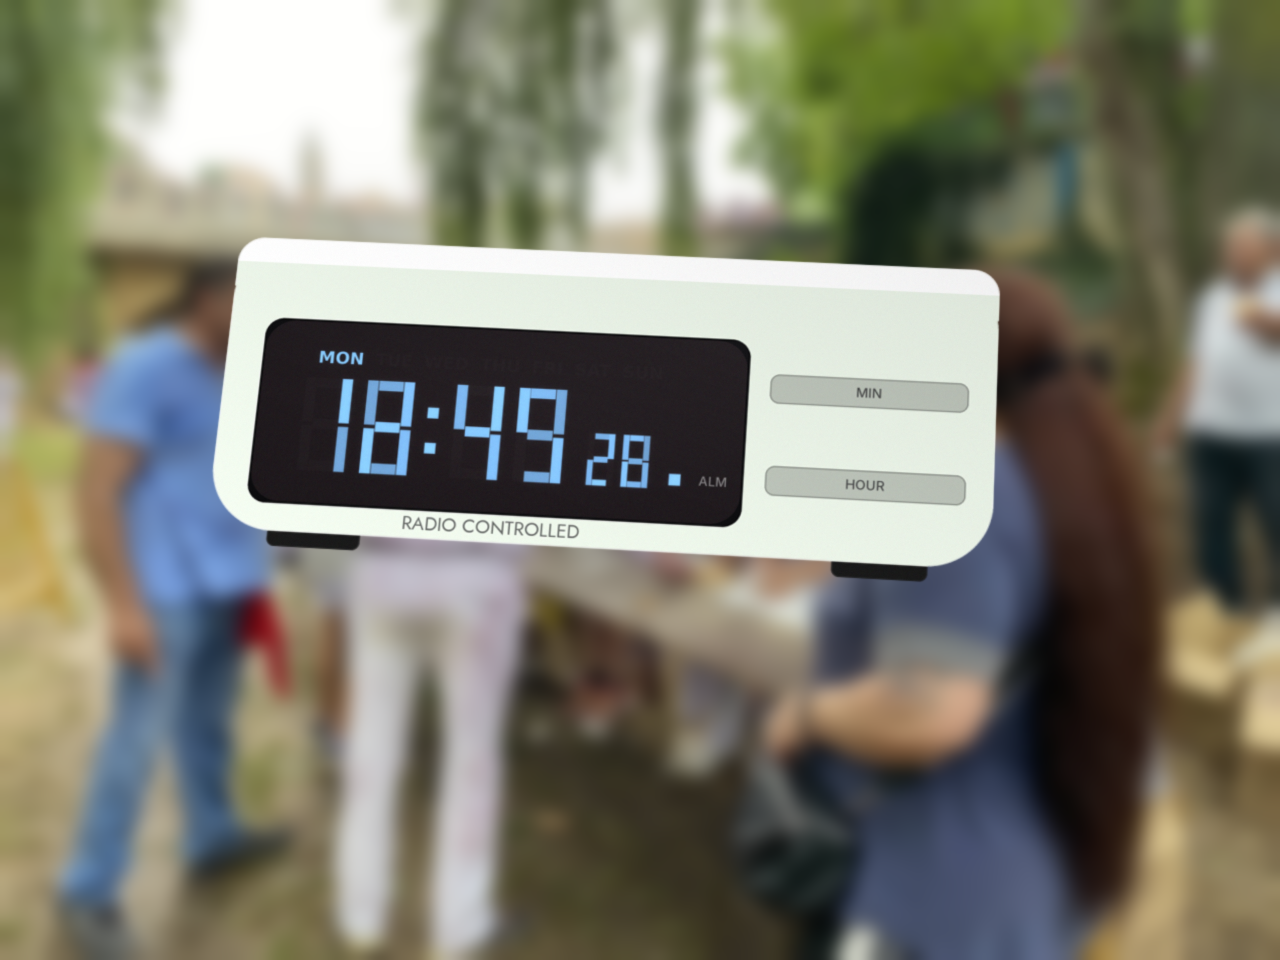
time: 18:49:28
